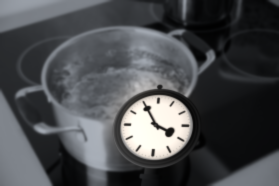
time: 3:55
